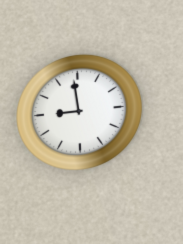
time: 8:59
